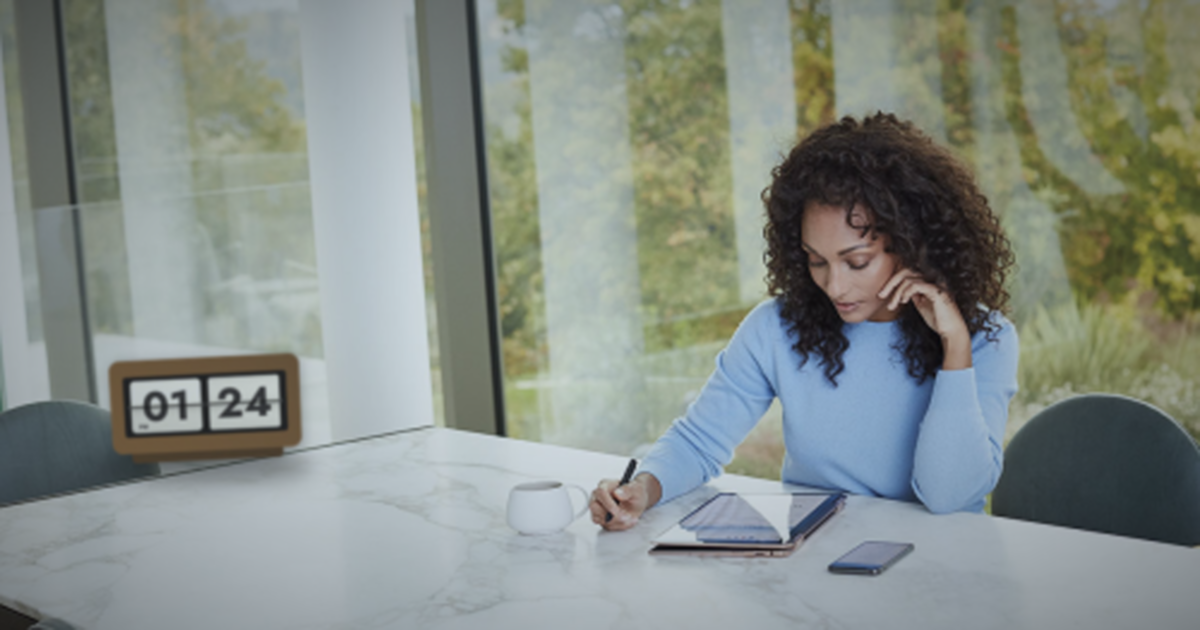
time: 1:24
